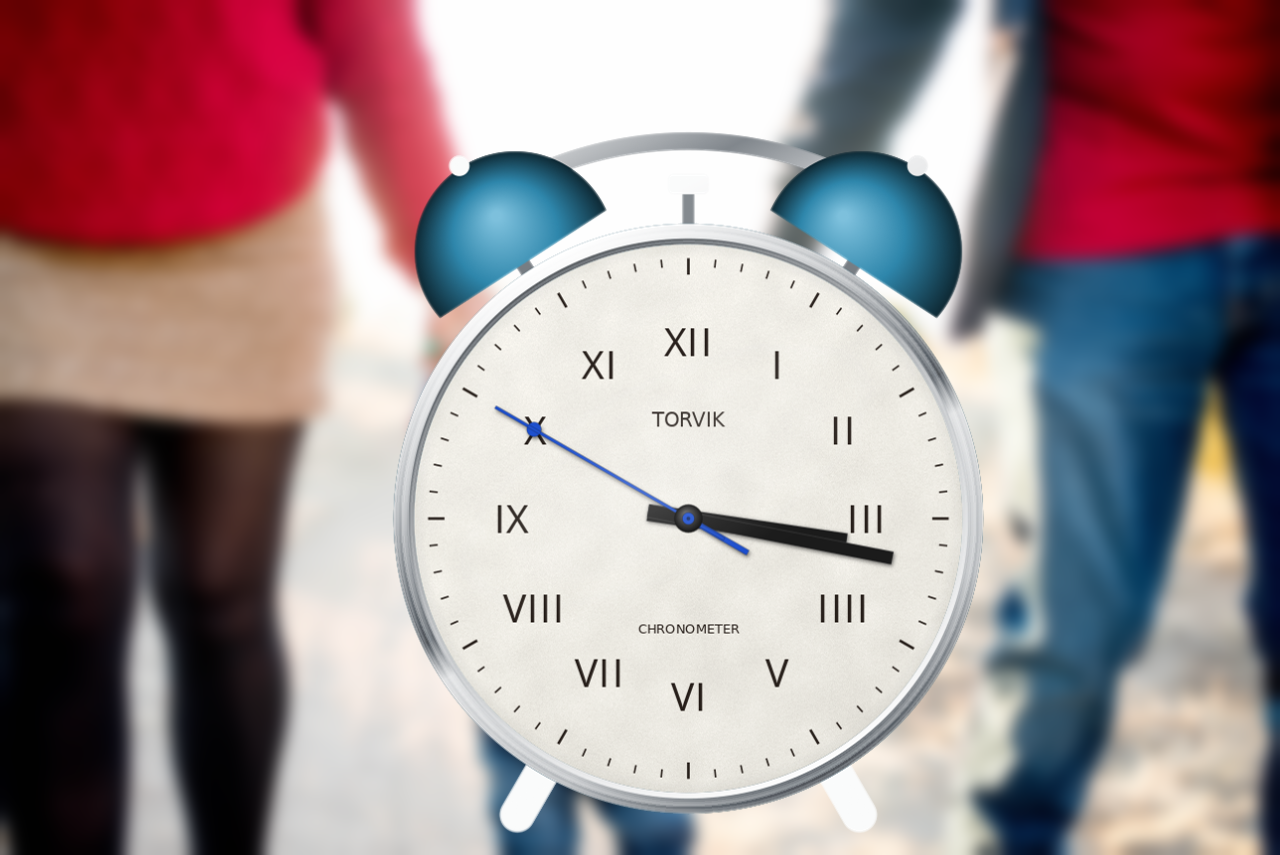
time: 3:16:50
